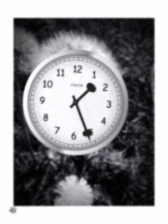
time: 1:26
